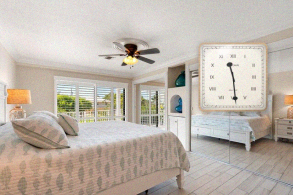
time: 11:29
